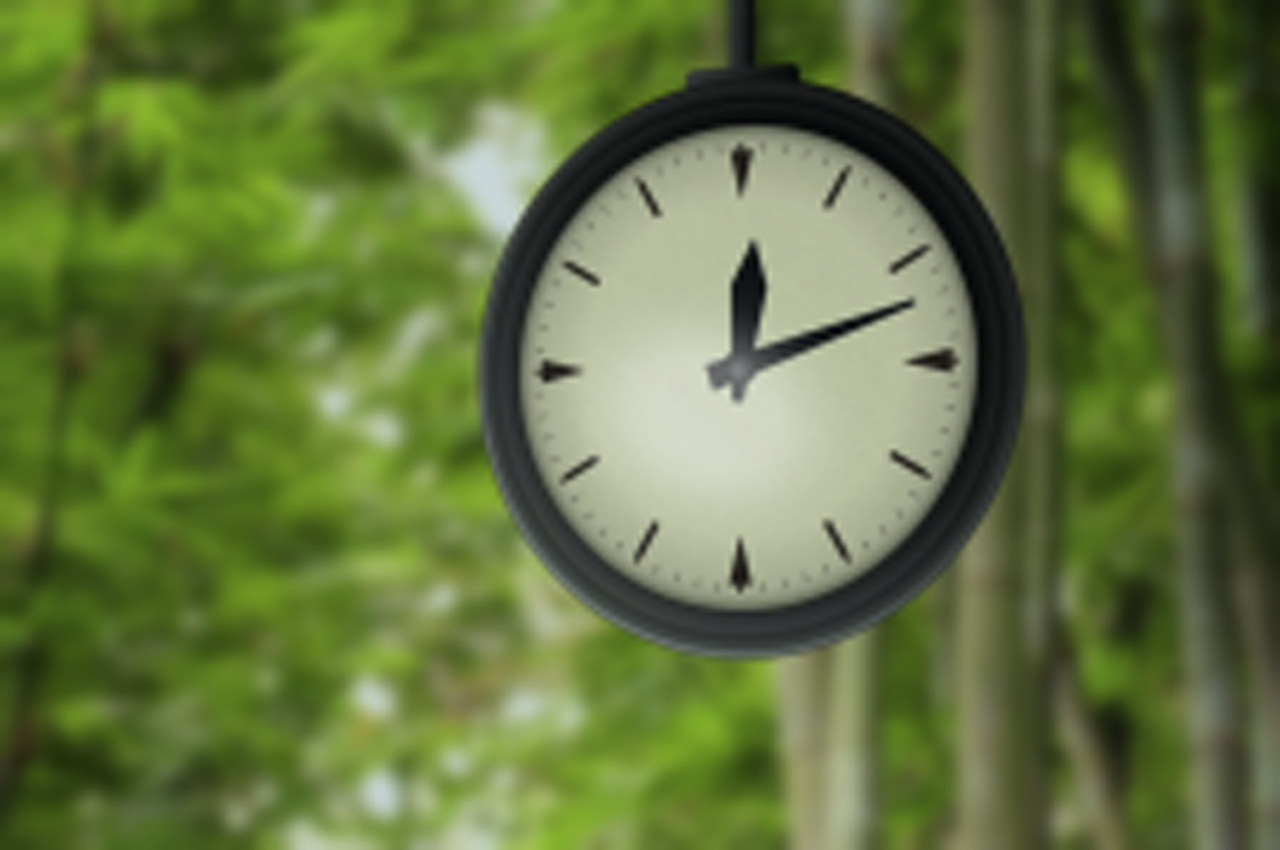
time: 12:12
